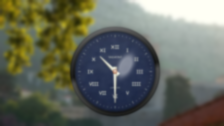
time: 10:30
